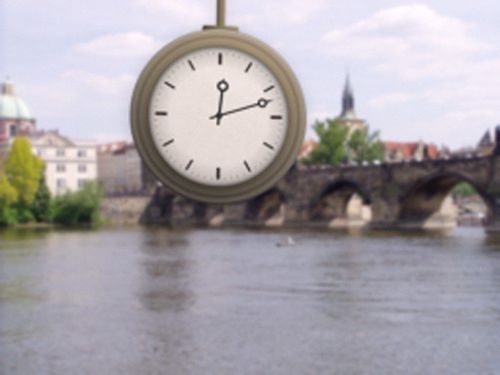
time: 12:12
